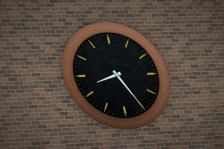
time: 8:25
